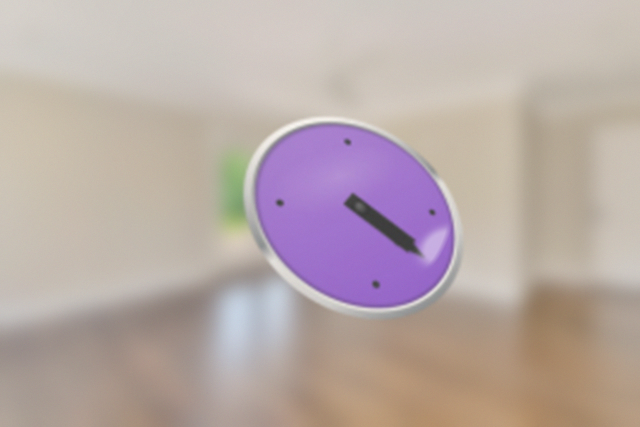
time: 4:22
